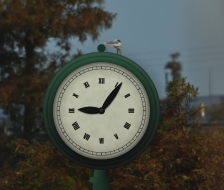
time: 9:06
